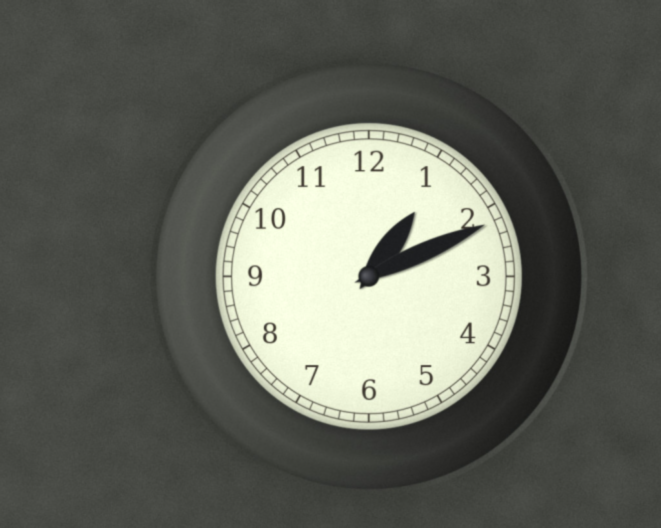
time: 1:11
